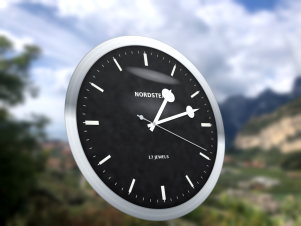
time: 1:12:19
